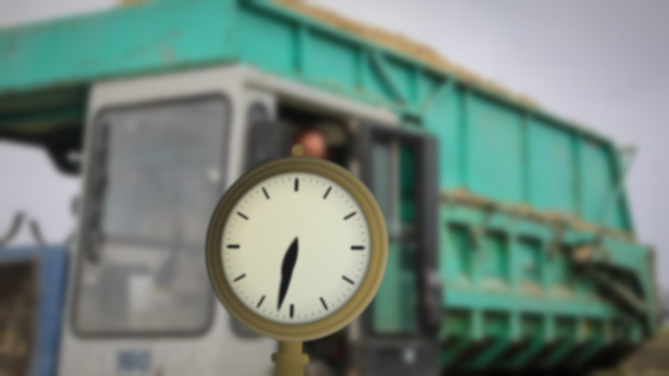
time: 6:32
